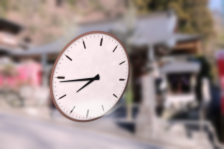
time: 7:44
